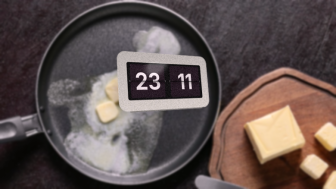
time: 23:11
